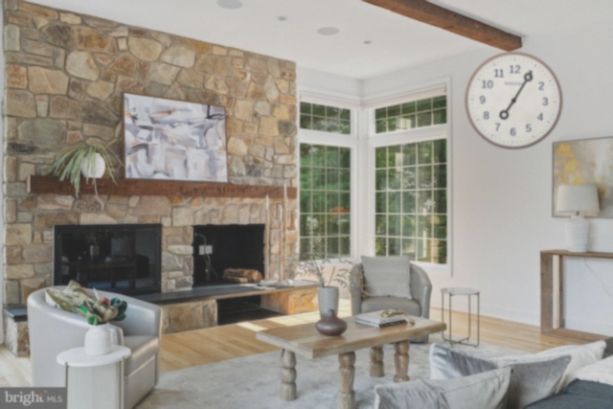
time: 7:05
